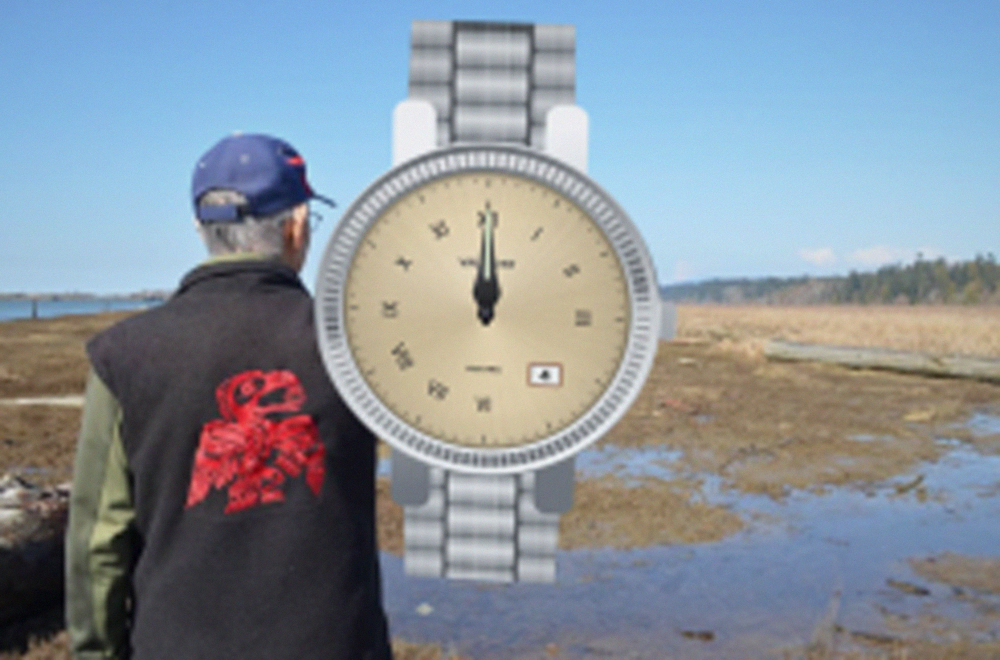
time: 12:00
